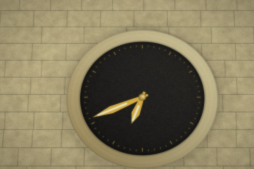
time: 6:41
